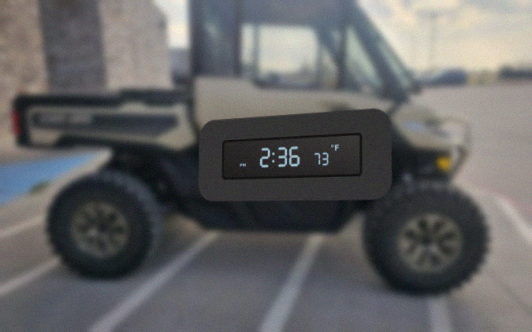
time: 2:36
